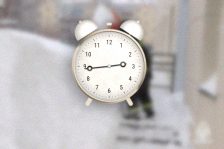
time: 2:44
